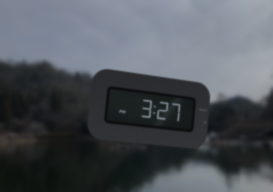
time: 3:27
